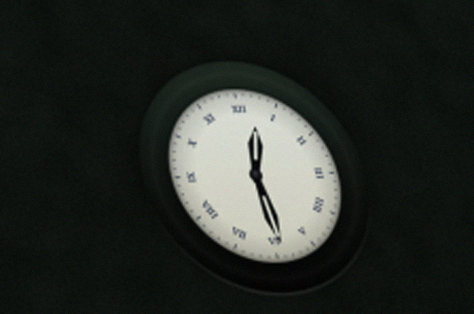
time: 12:29
